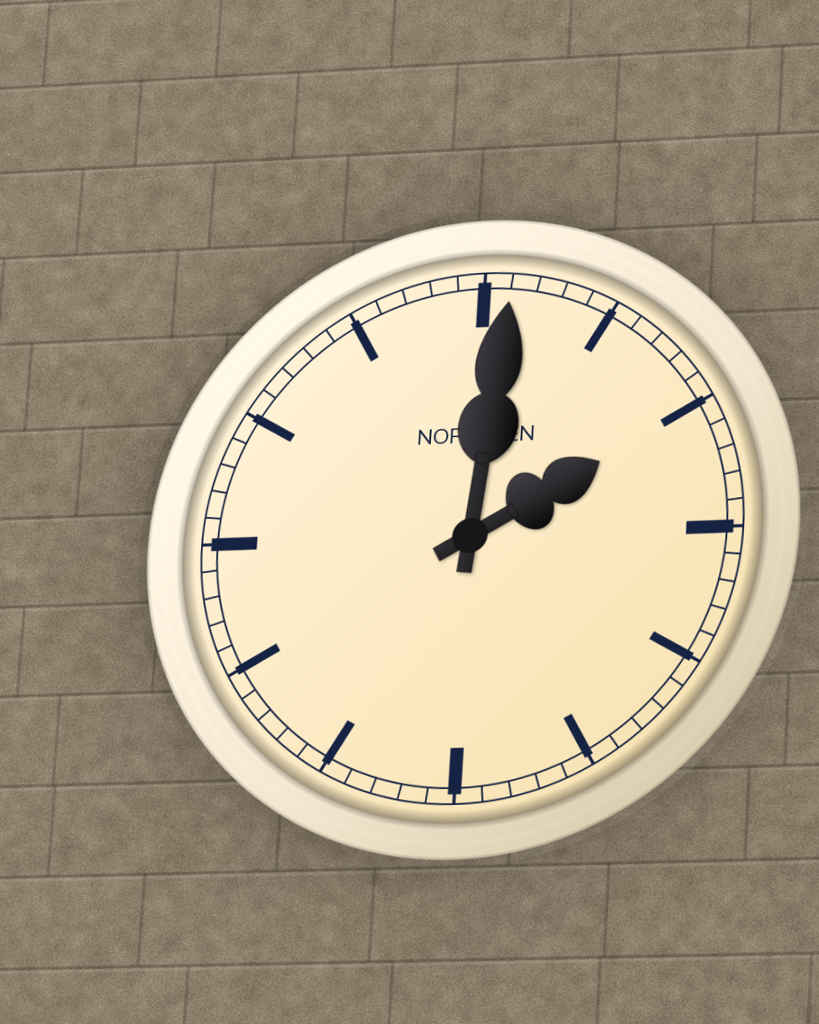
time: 2:01
